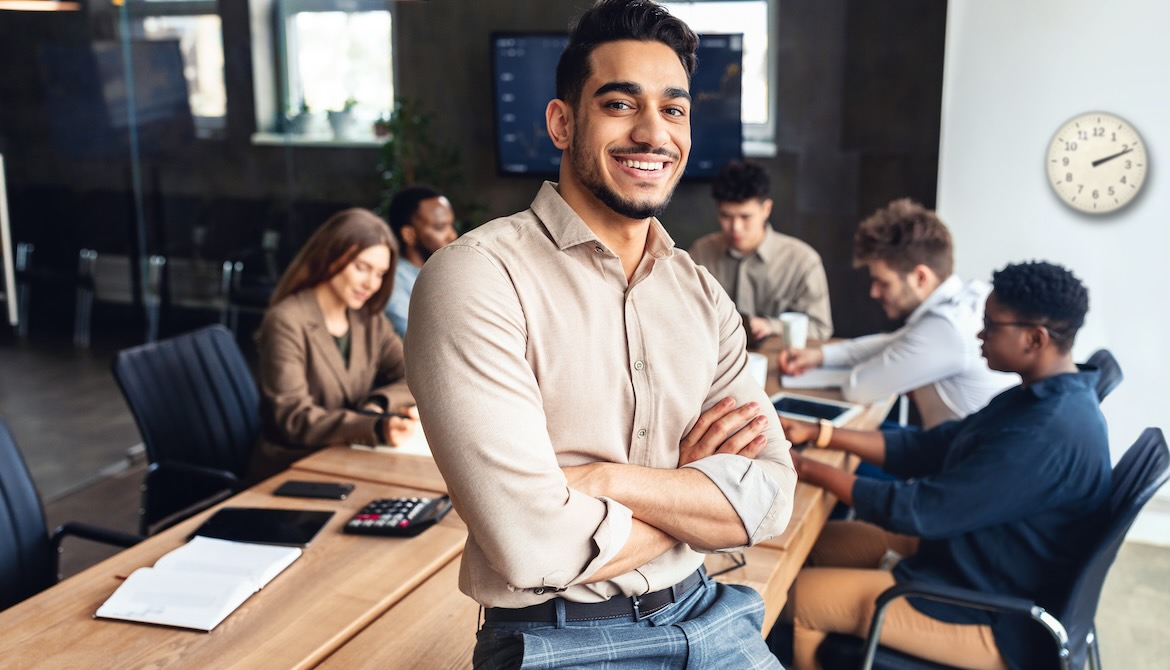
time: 2:11
